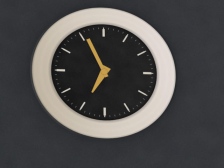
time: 6:56
